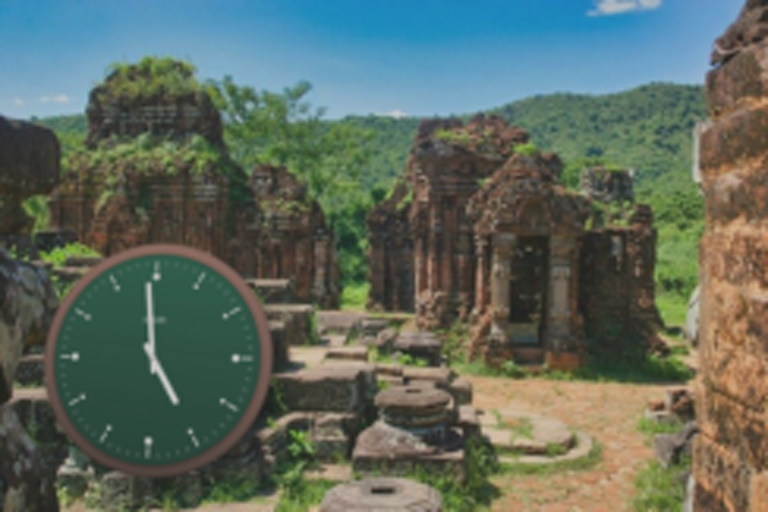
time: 4:59
